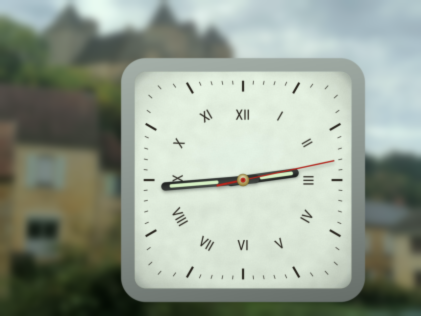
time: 2:44:13
